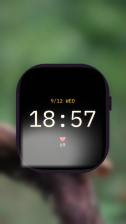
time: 18:57
